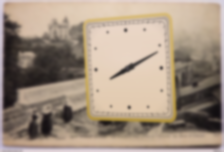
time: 8:11
